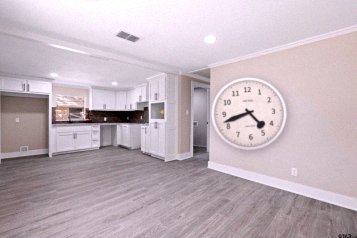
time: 4:42
